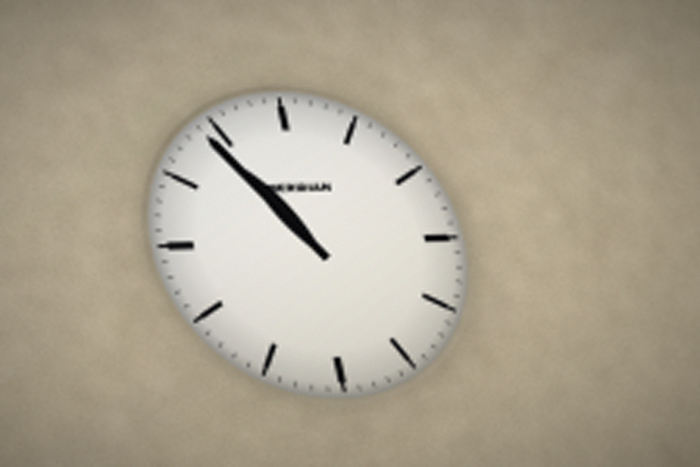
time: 10:54
